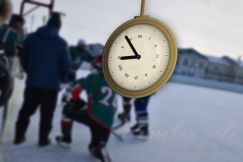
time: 8:54
